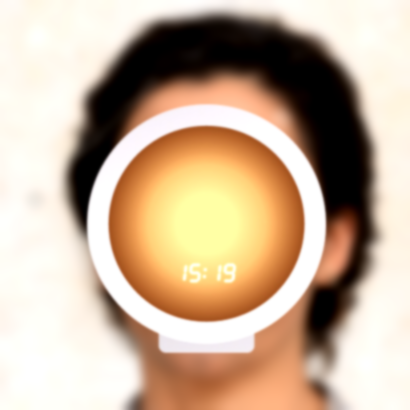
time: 15:19
